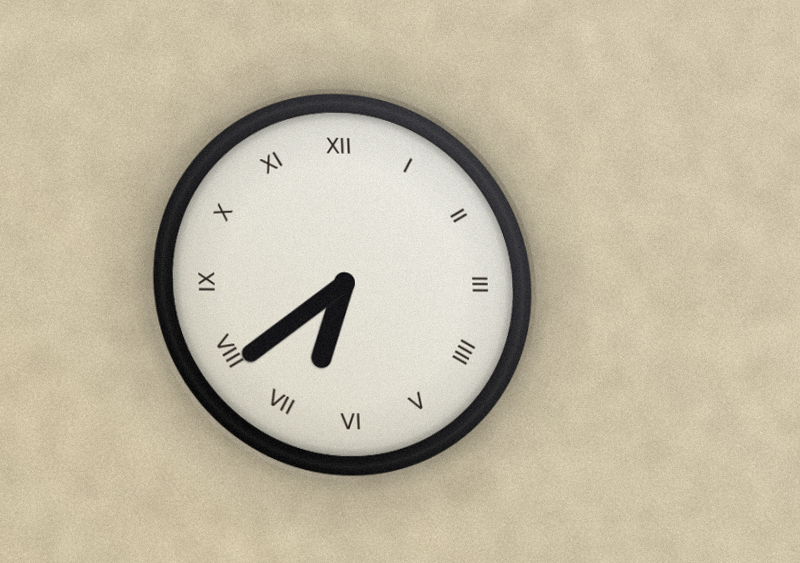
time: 6:39
